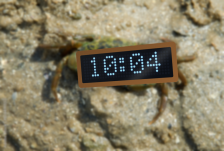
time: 10:04
